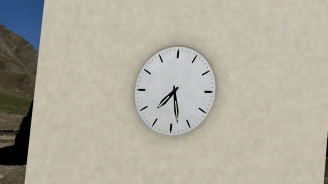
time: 7:28
